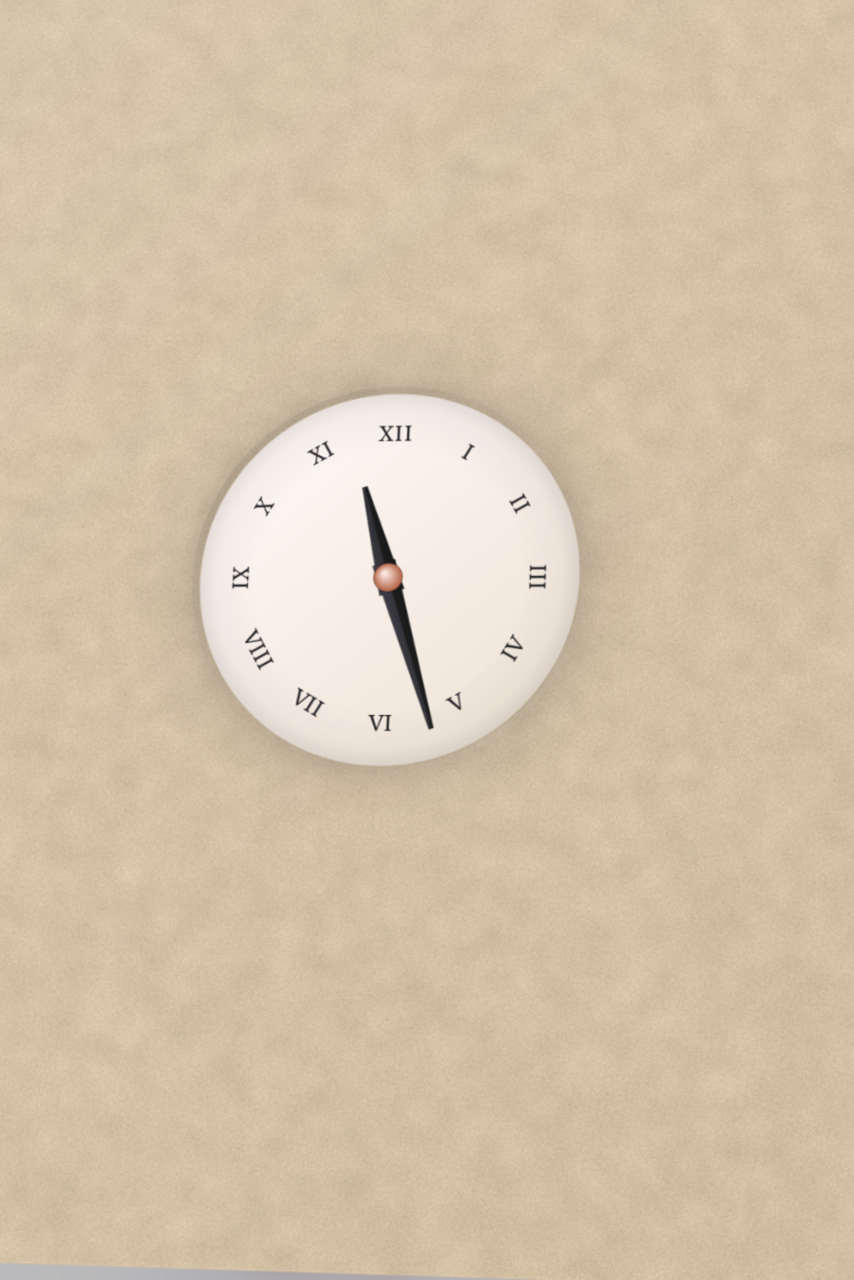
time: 11:27
